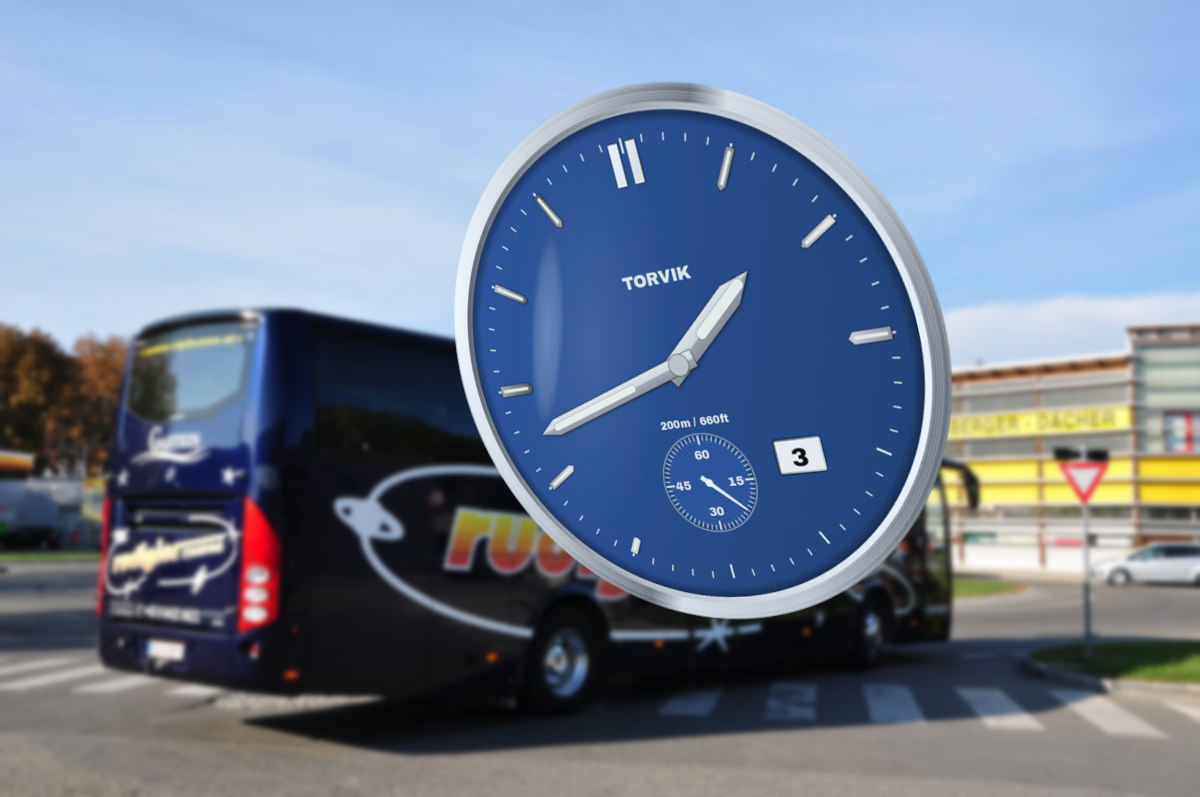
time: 1:42:22
